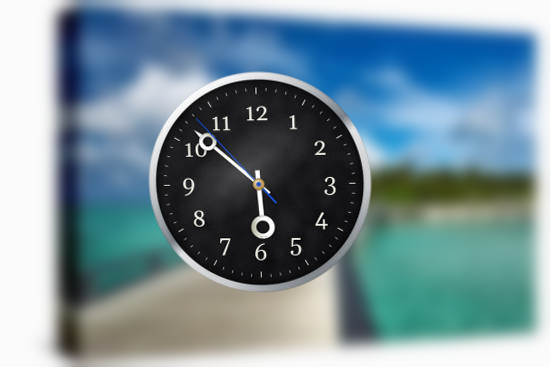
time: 5:51:53
